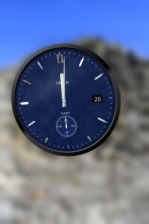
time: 12:01
